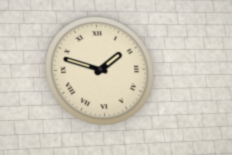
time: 1:48
